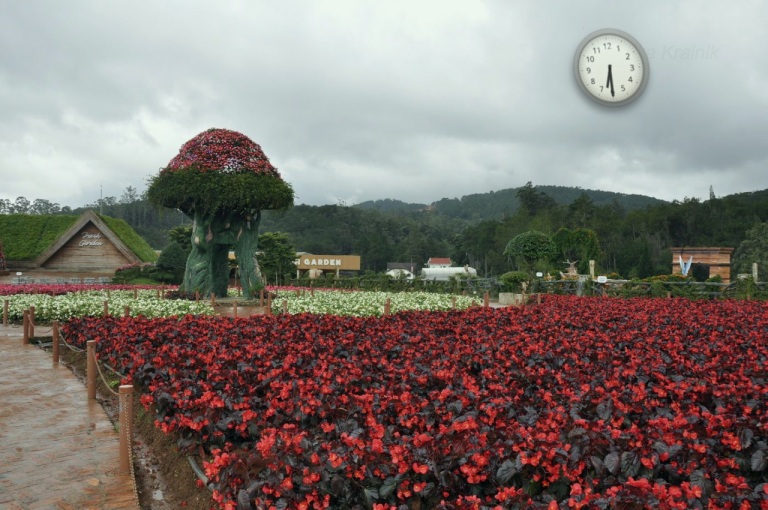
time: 6:30
